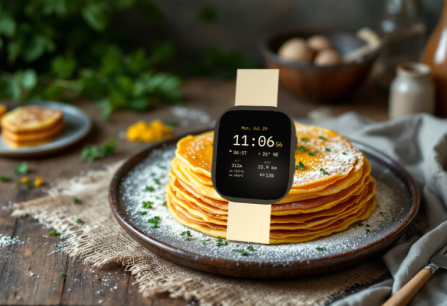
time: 11:06
